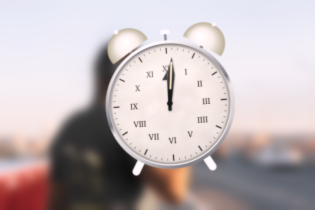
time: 12:01
